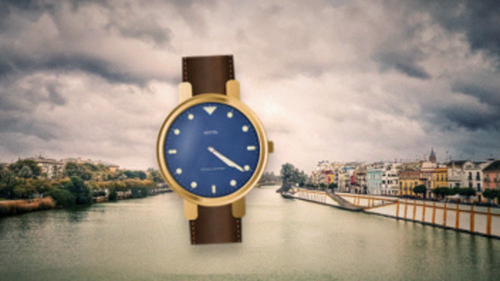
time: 4:21
